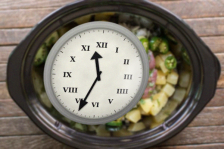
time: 11:34
